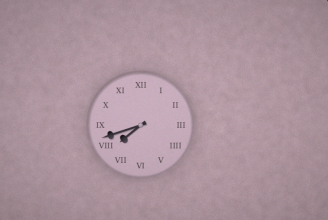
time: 7:42
